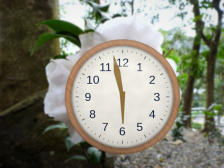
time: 5:58
